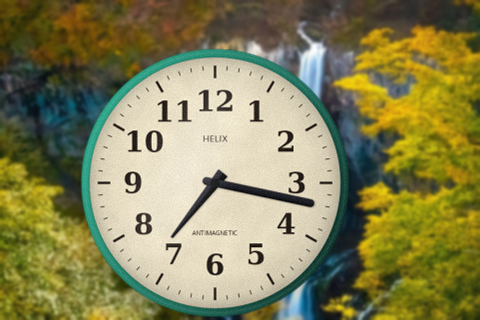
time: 7:17
